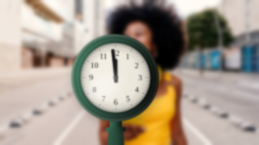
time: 11:59
